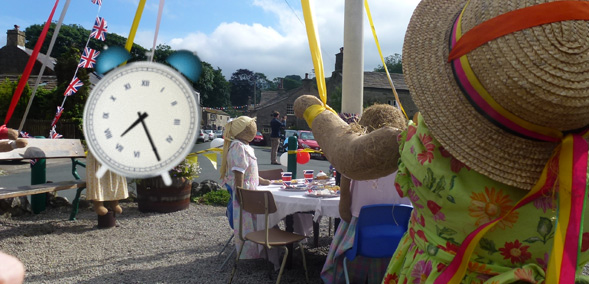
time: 7:25
